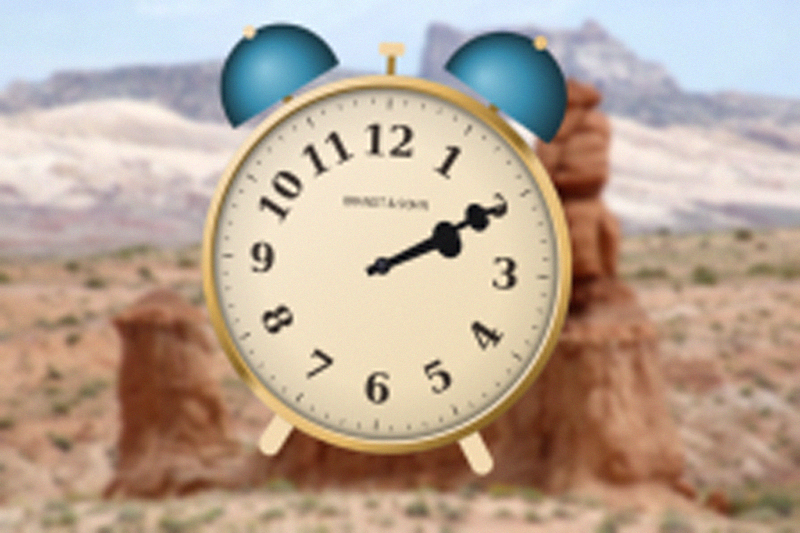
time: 2:10
